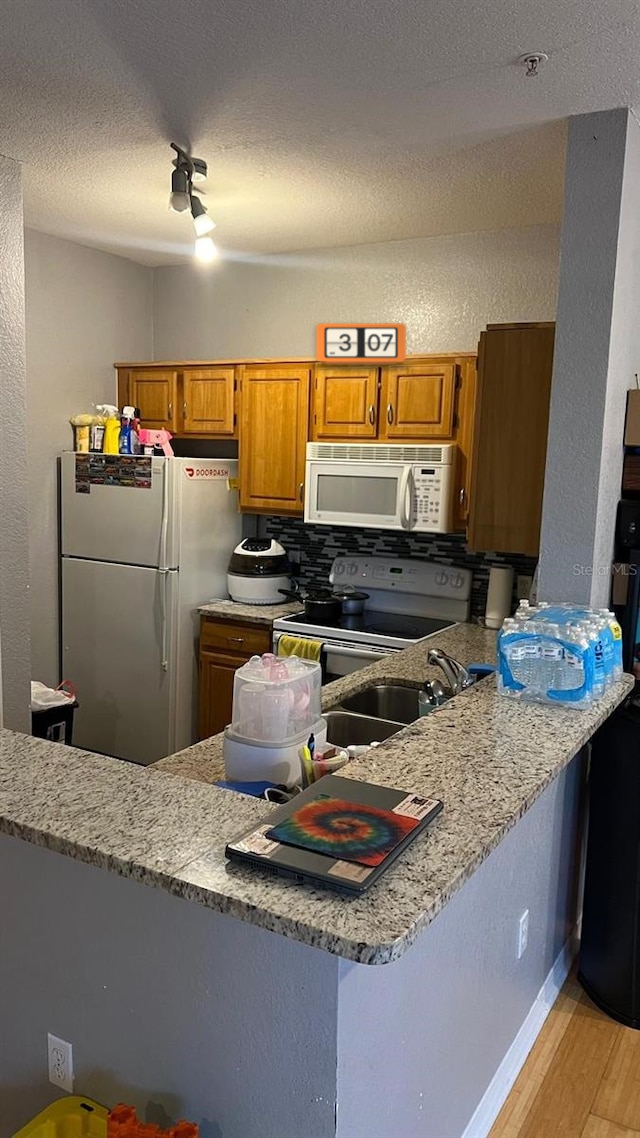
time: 3:07
